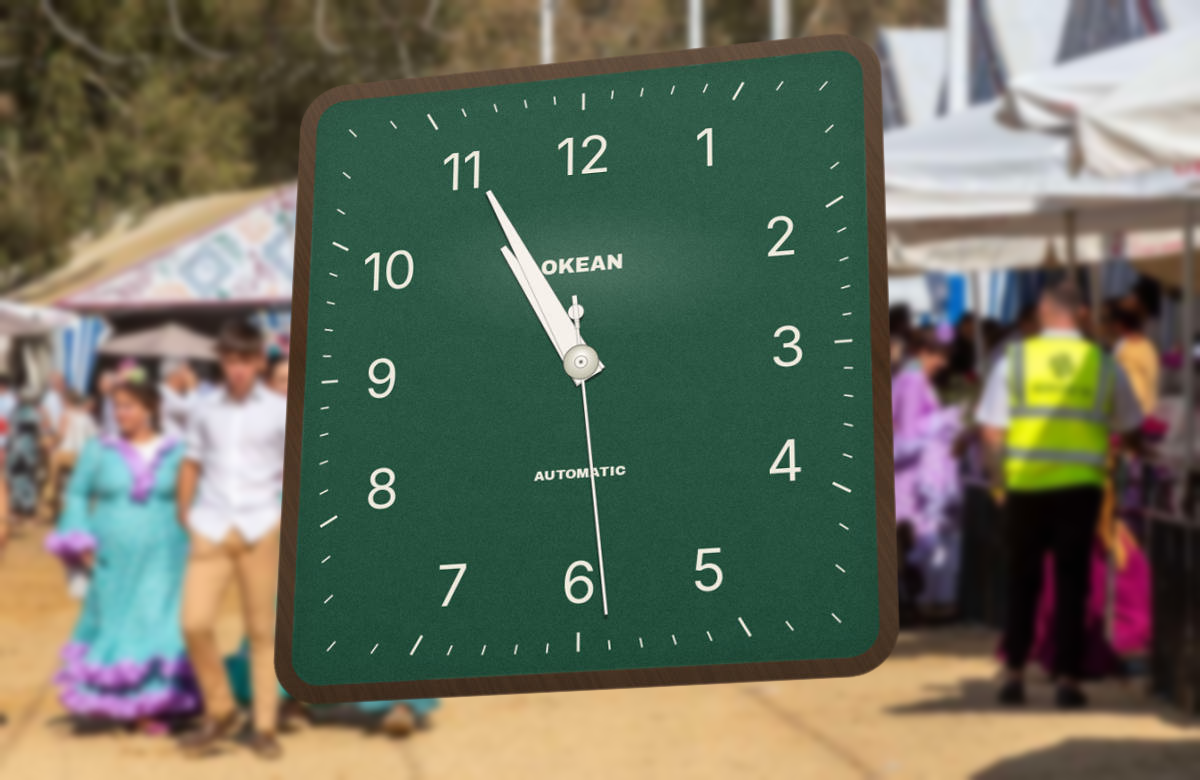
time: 10:55:29
